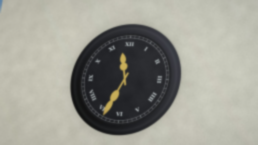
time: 11:34
